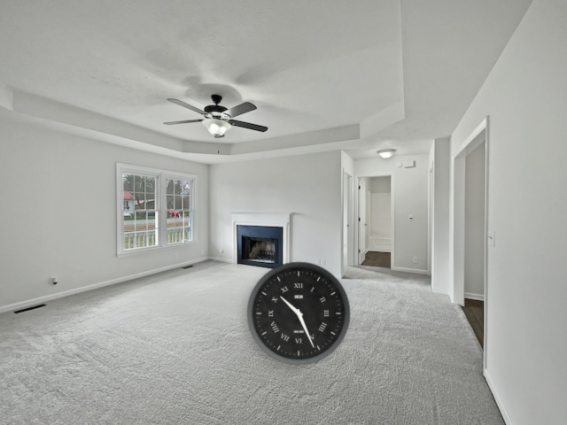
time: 10:26
